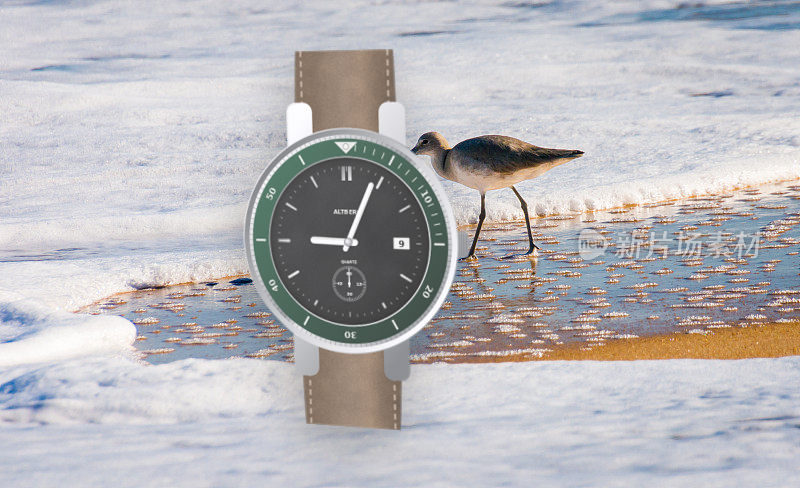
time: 9:04
